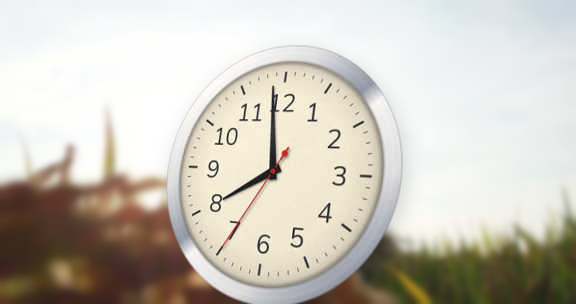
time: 7:58:35
